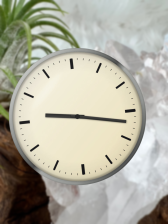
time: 9:17
